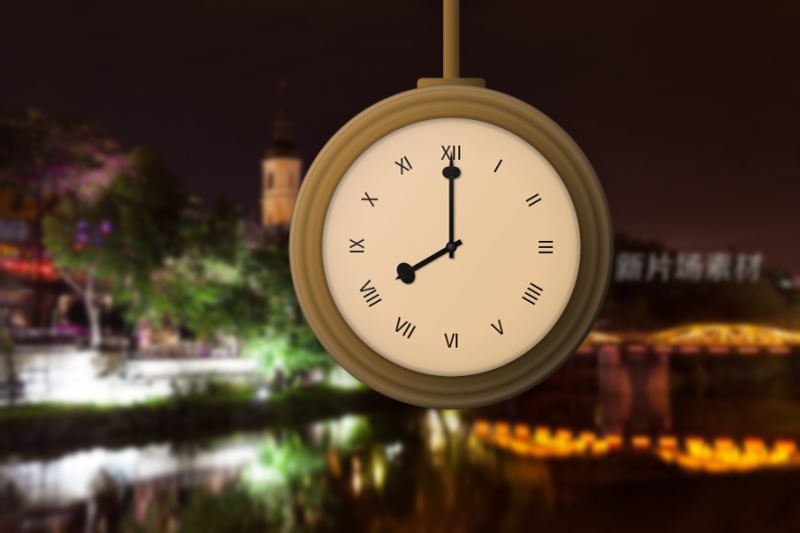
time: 8:00
